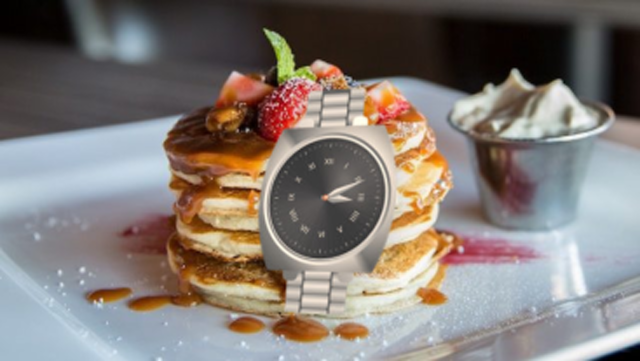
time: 3:11
